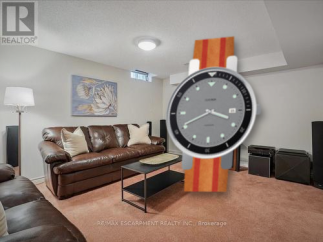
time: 3:41
